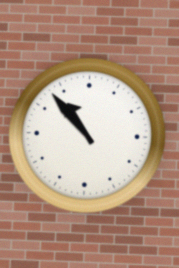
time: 10:53
